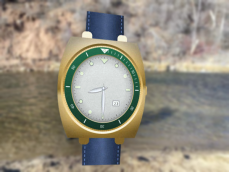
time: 8:30
